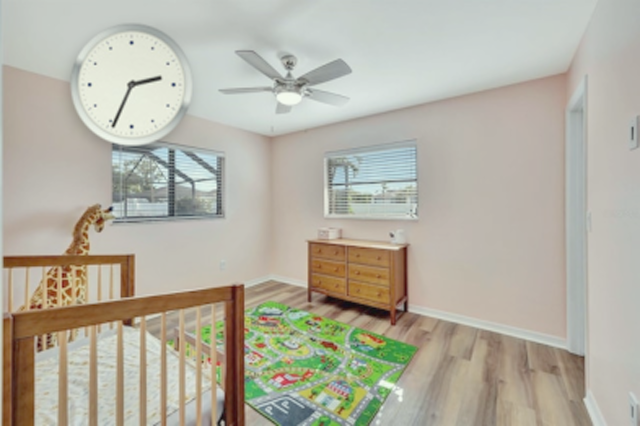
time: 2:34
